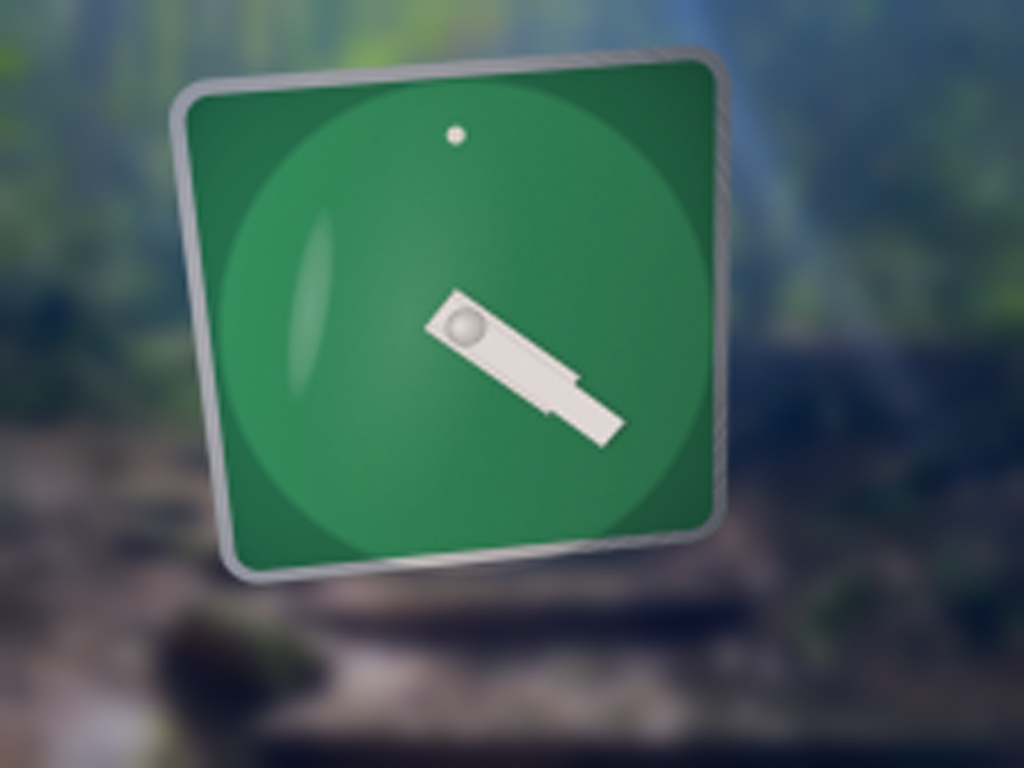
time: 4:22
